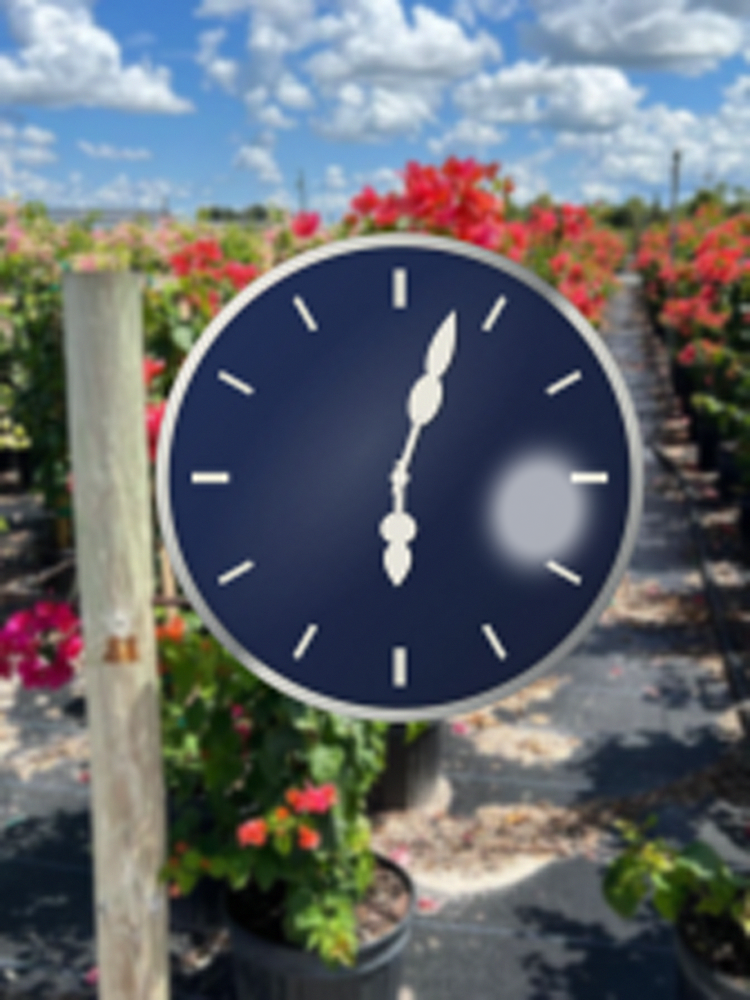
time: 6:03
